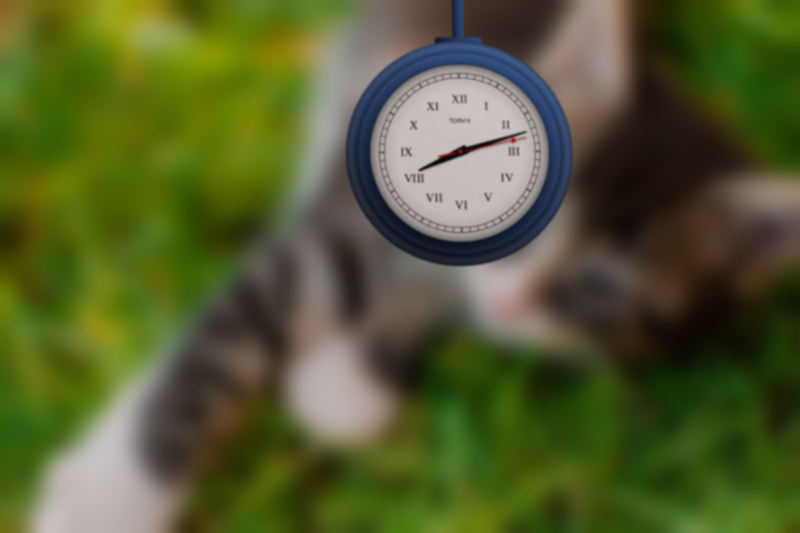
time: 8:12:13
